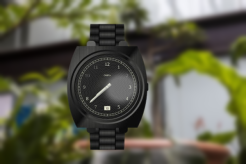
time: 7:38
